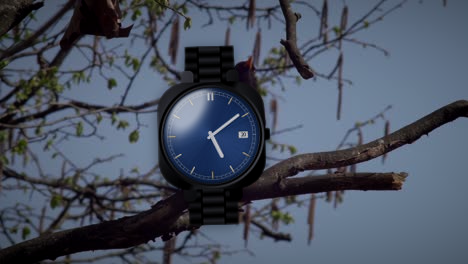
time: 5:09
